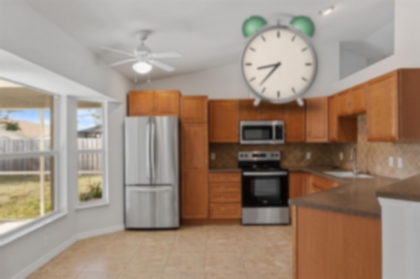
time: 8:37
